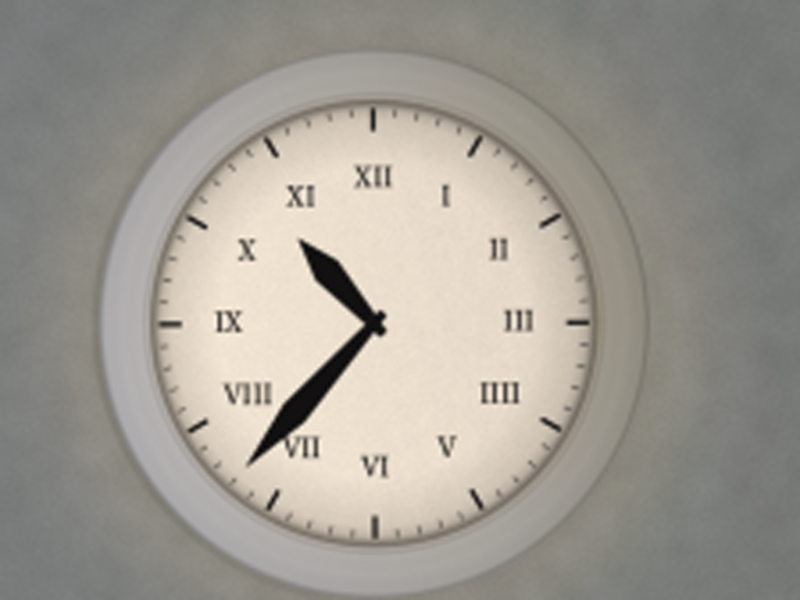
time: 10:37
